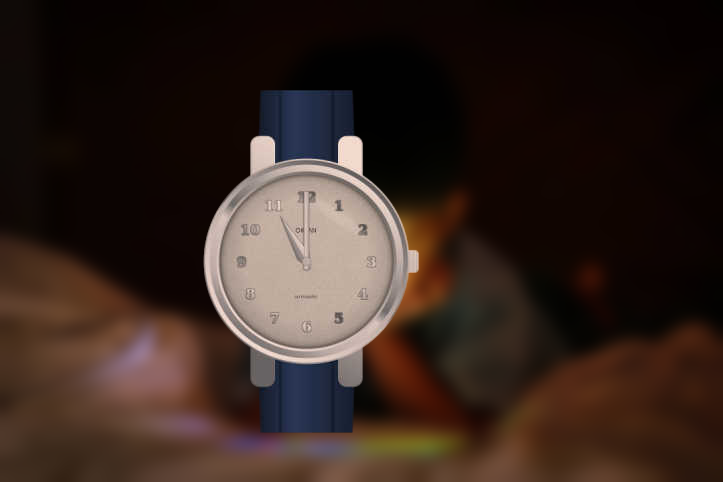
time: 11:00
